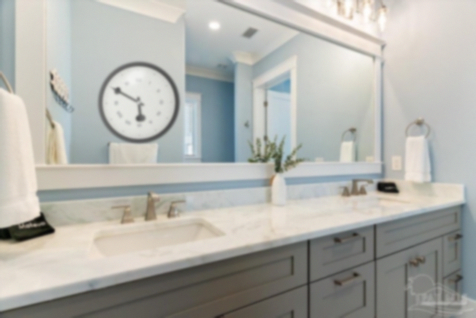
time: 5:50
